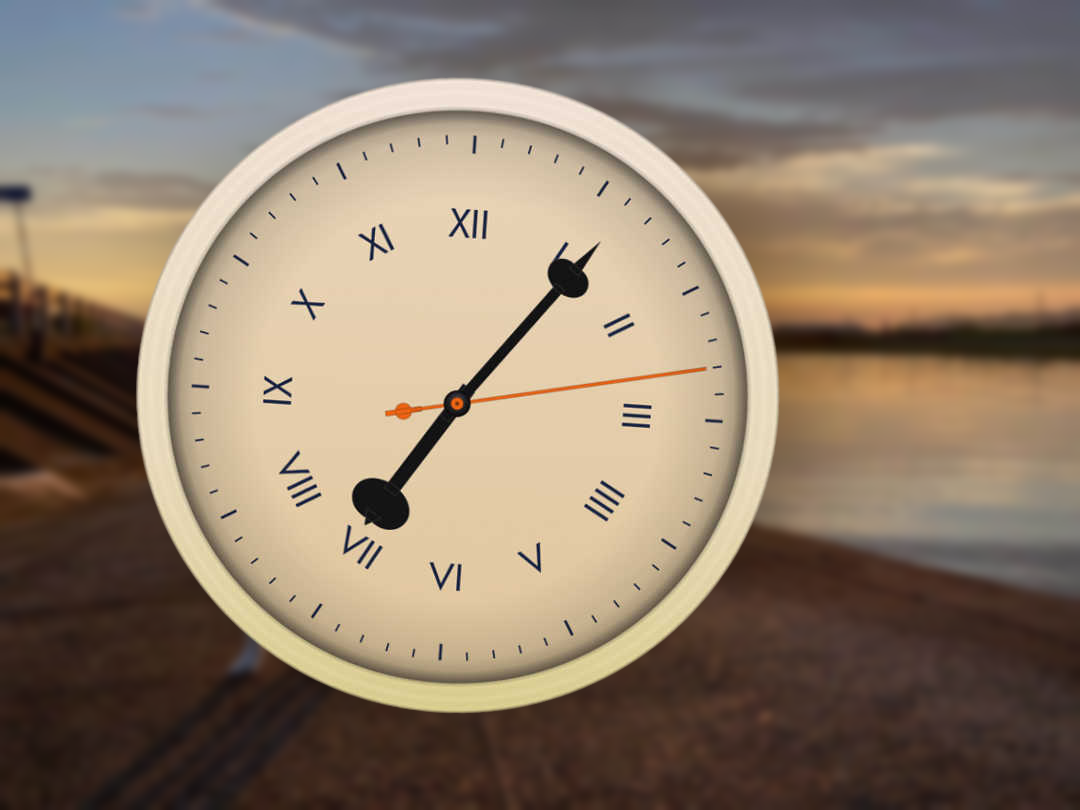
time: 7:06:13
